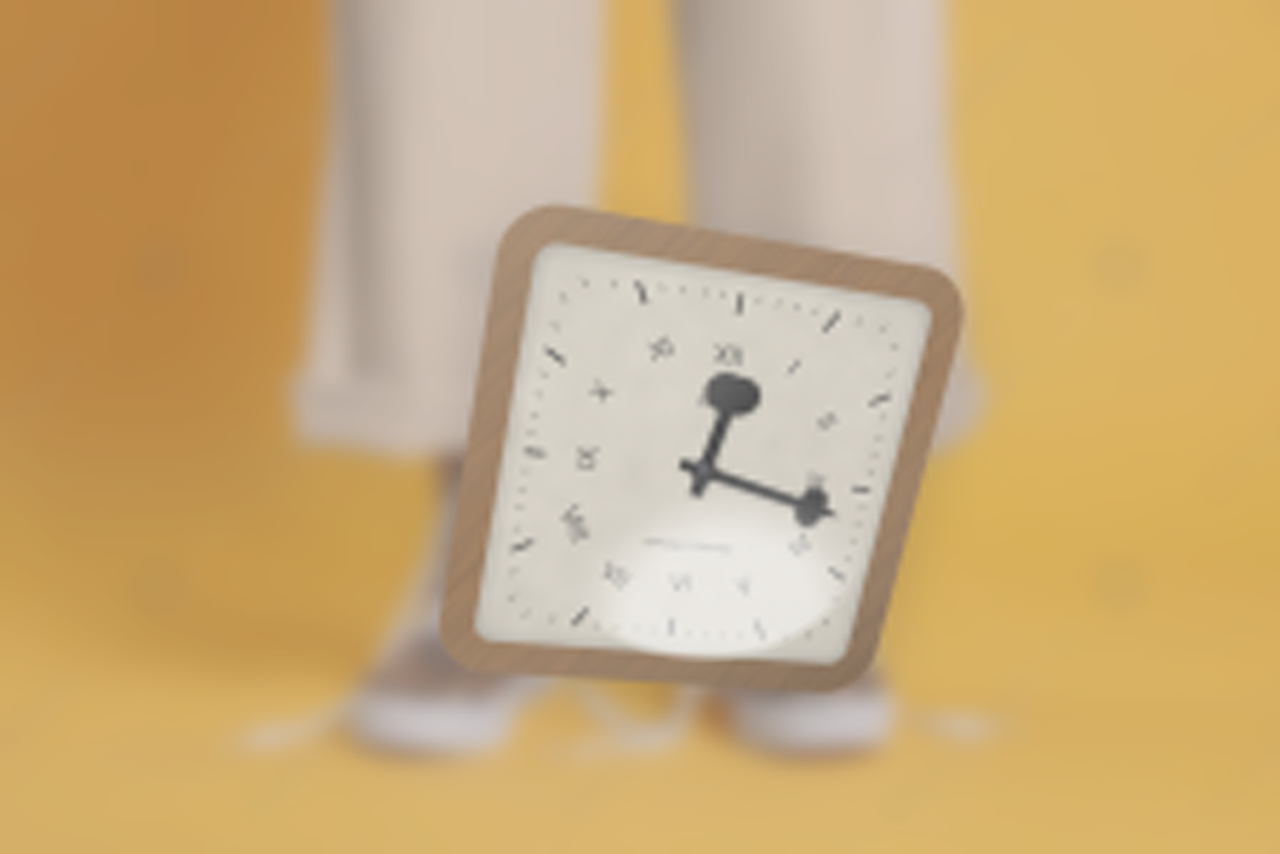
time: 12:17
